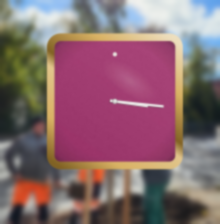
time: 3:16
